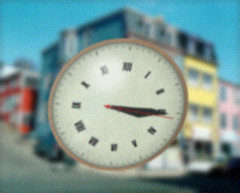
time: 3:15:16
